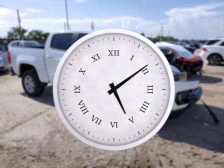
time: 5:09
